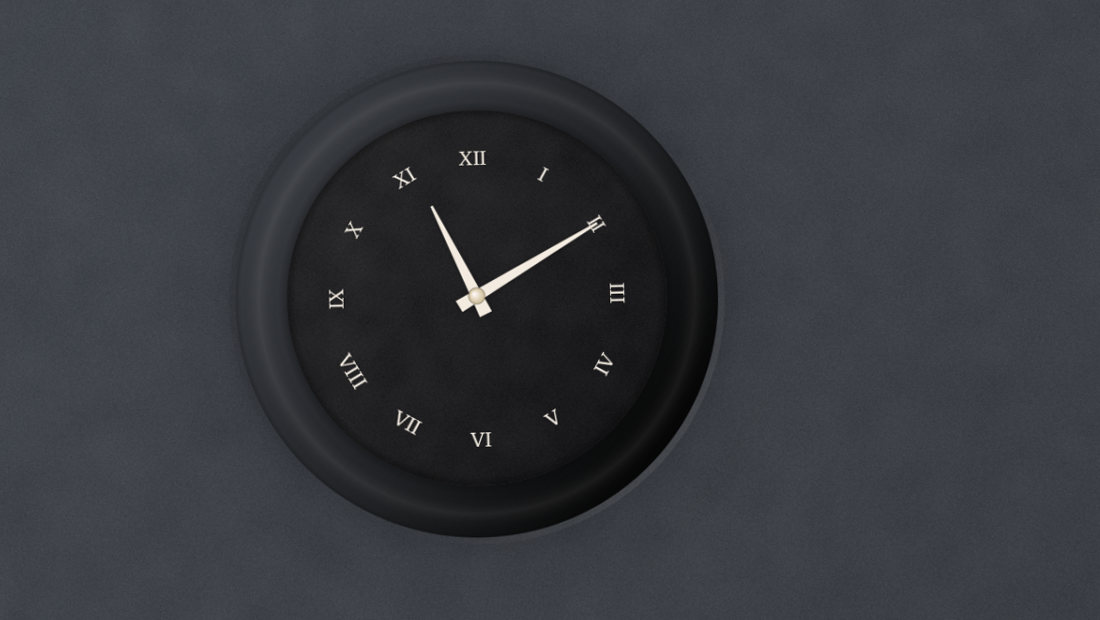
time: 11:10
